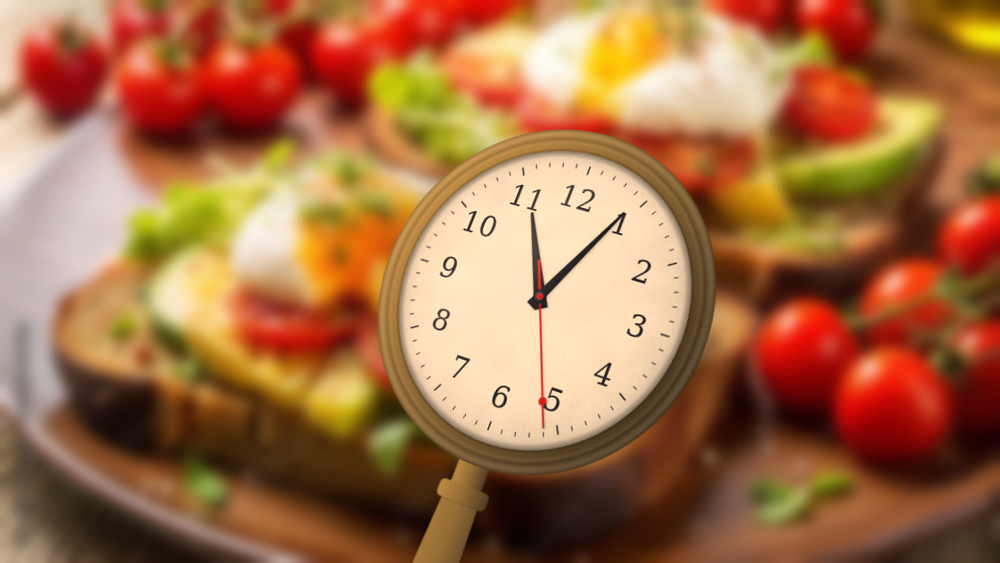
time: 11:04:26
